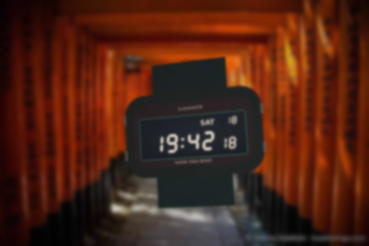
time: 19:42:18
